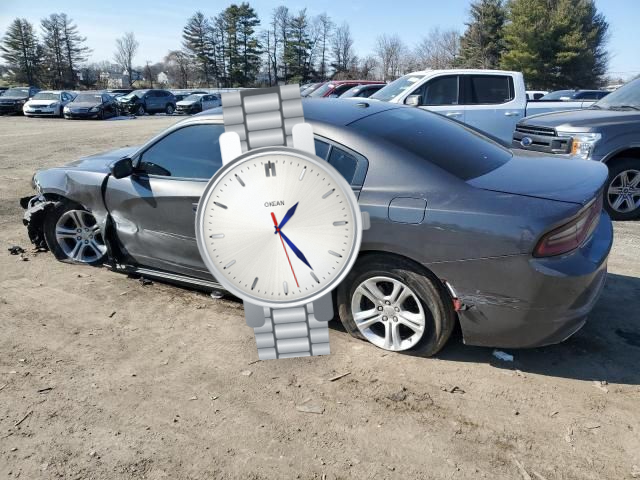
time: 1:24:28
